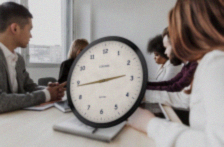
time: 2:44
